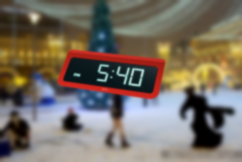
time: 5:40
